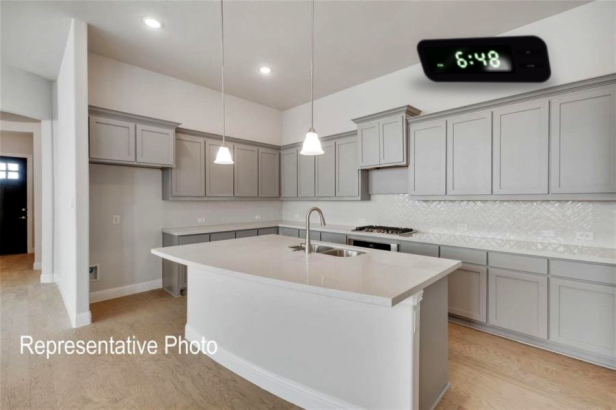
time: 6:48
